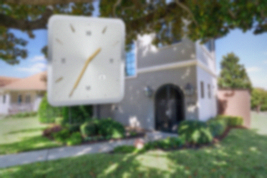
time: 1:35
